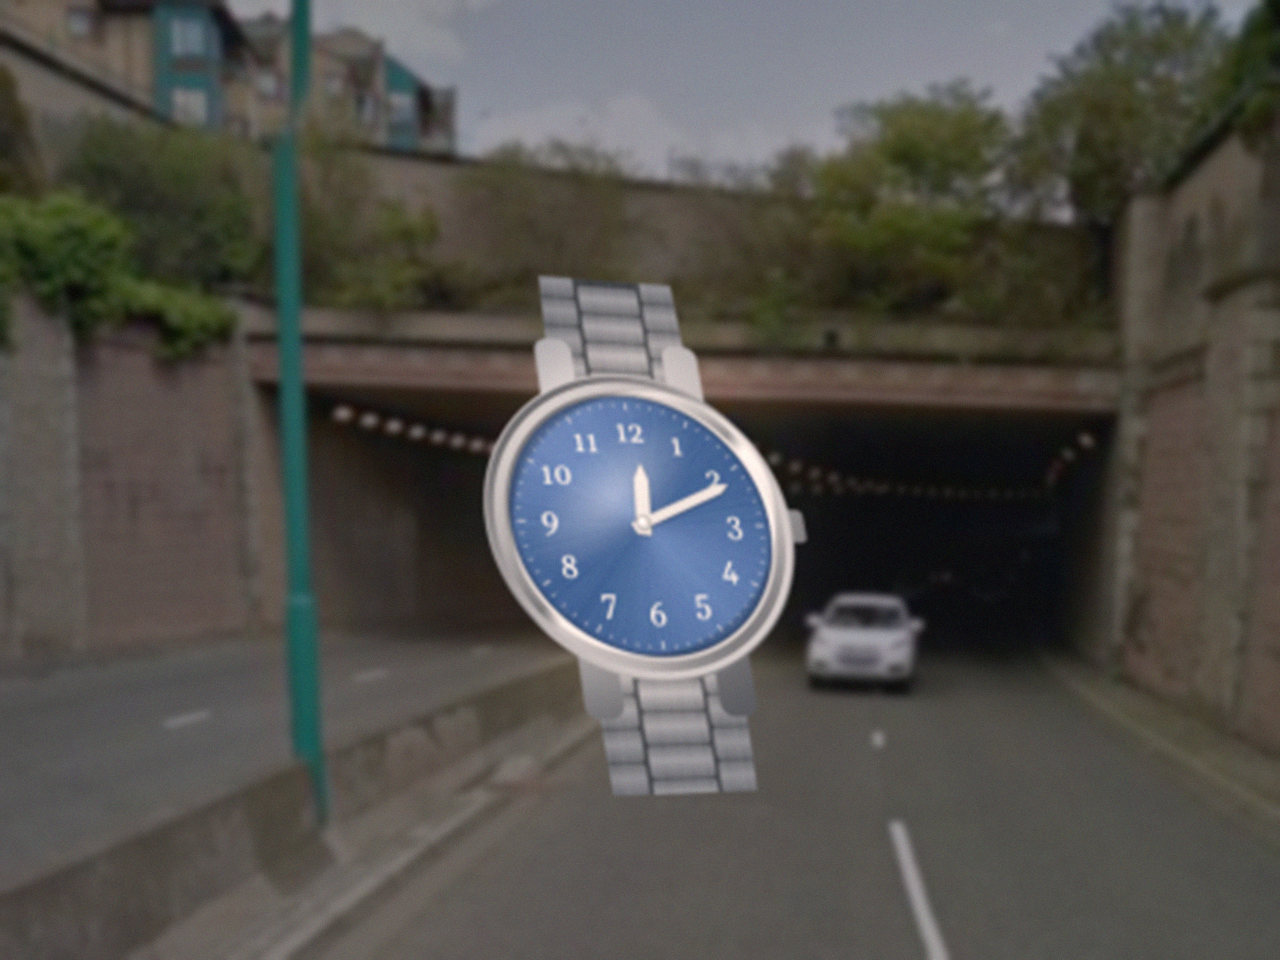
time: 12:11
